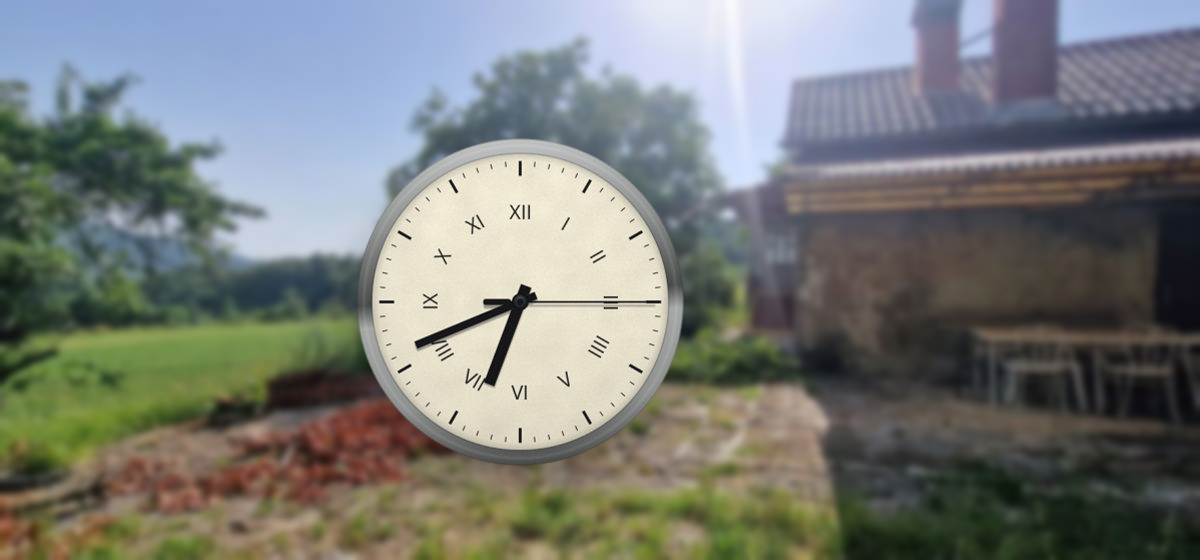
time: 6:41:15
